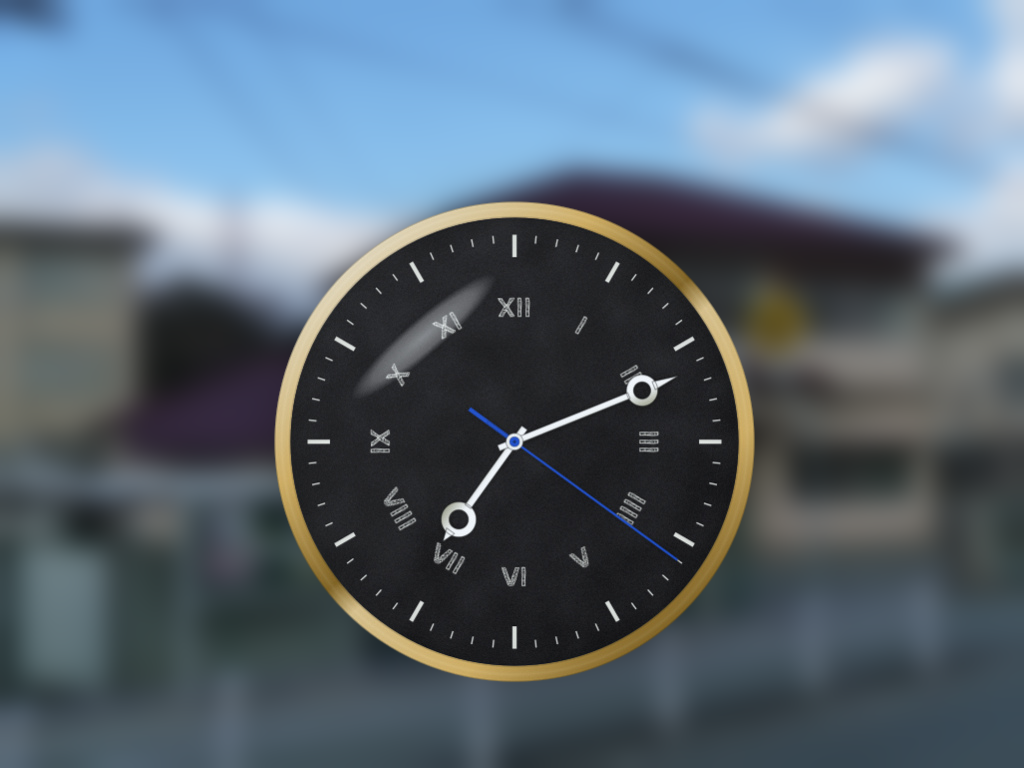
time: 7:11:21
